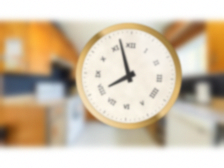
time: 7:57
